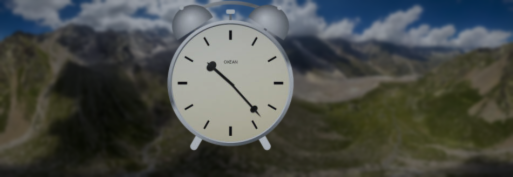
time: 10:23
